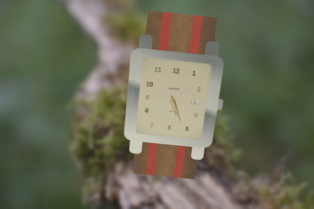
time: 5:26
